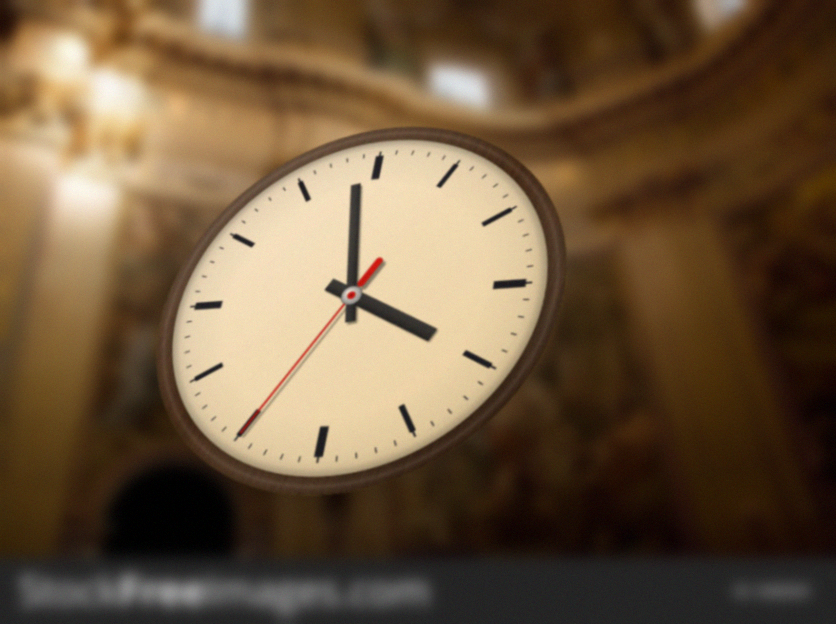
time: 3:58:35
